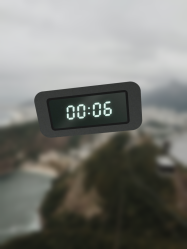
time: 0:06
